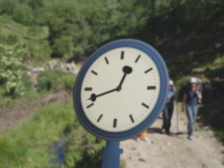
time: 12:42
